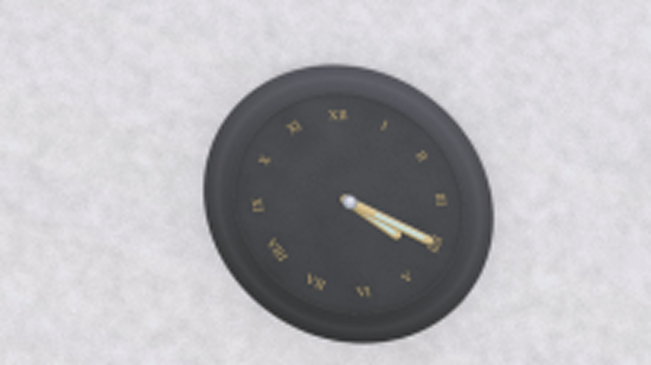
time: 4:20
